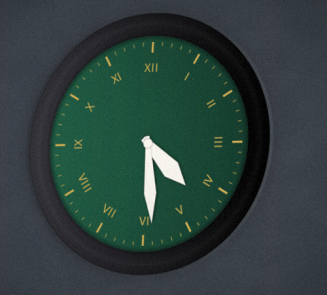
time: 4:29
